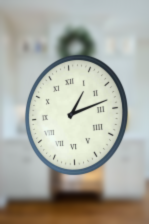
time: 1:13
